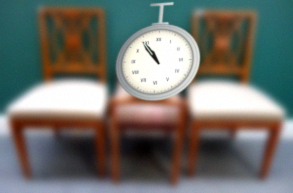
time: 10:54
